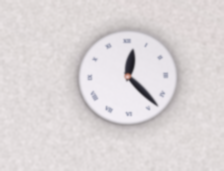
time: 12:23
